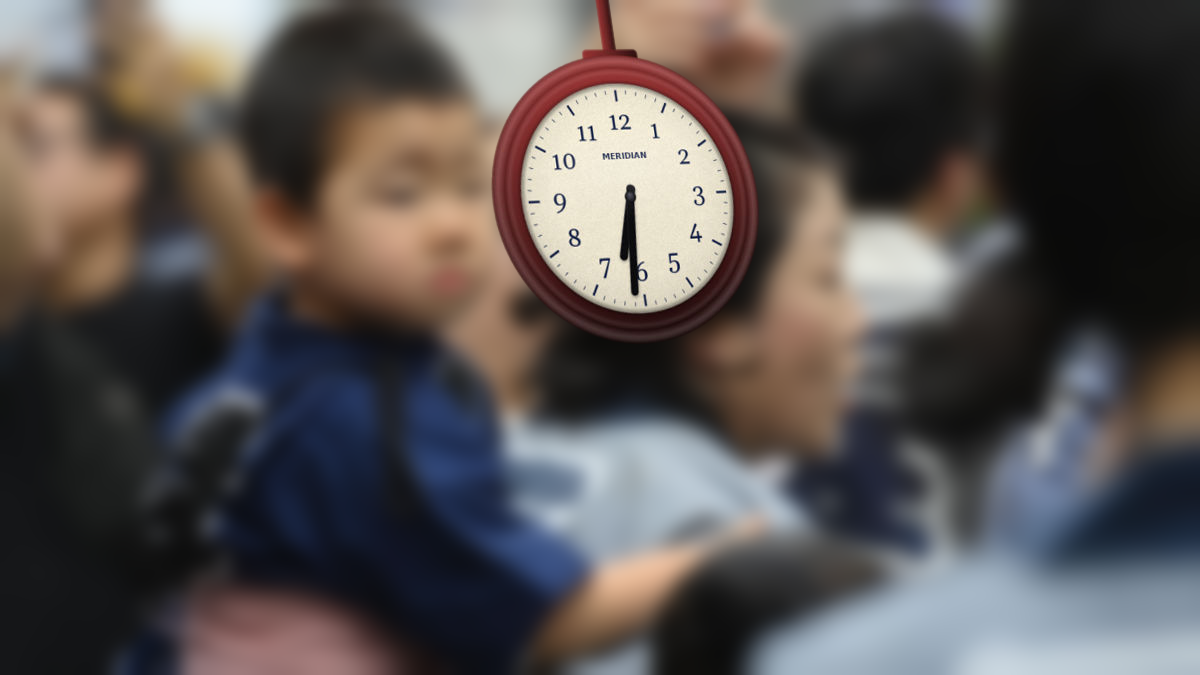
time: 6:31
